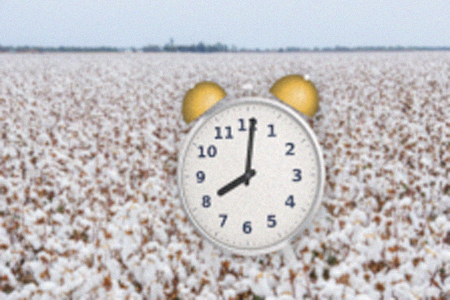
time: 8:01
